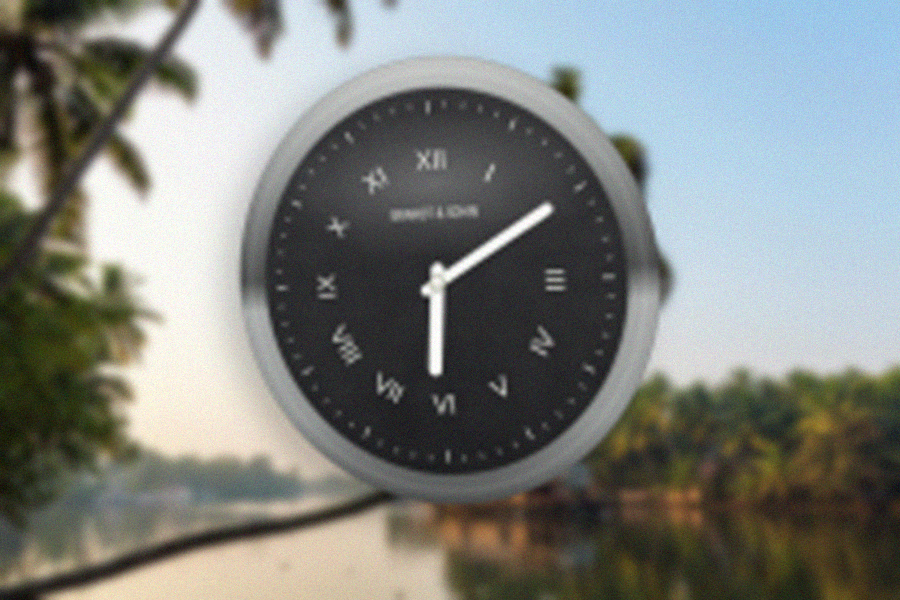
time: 6:10
